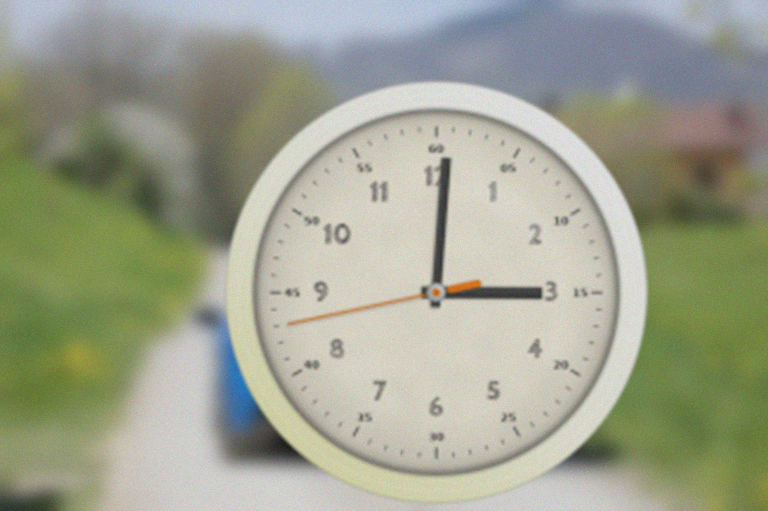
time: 3:00:43
